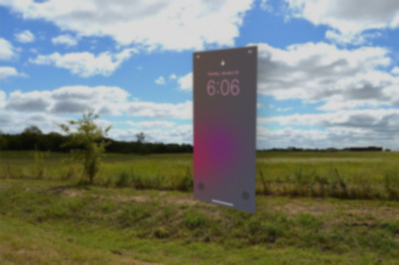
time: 6:06
